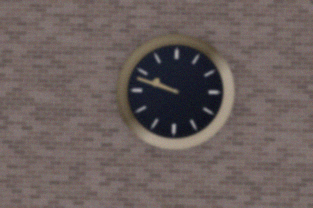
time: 9:48
